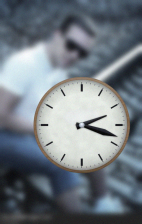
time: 2:18
